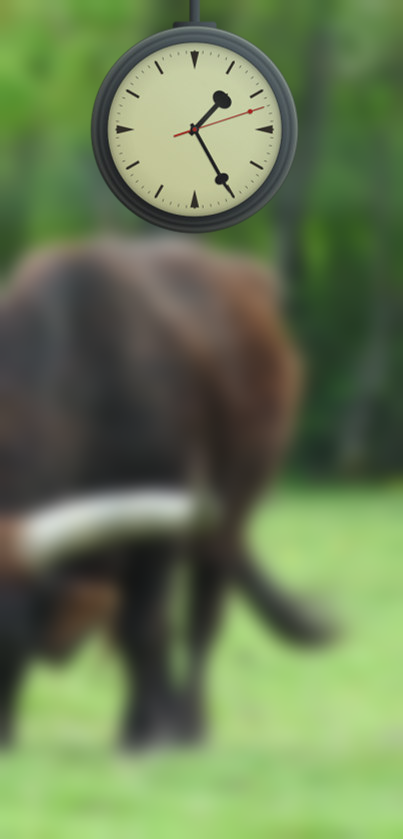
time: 1:25:12
